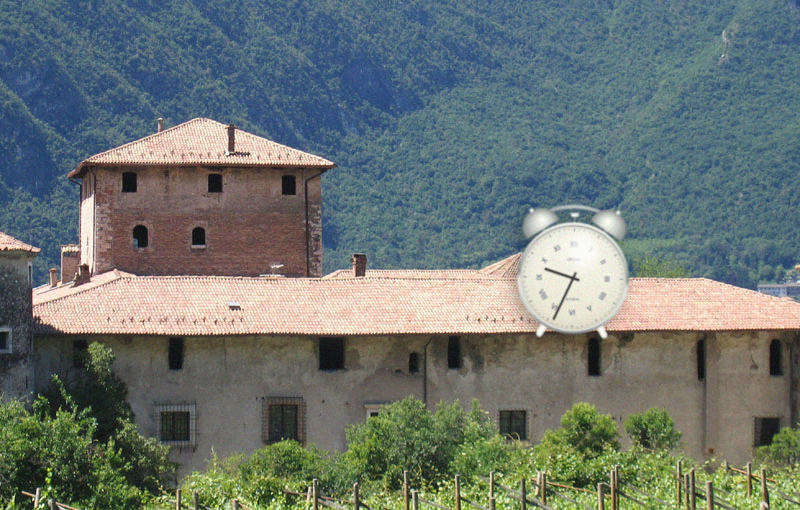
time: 9:34
